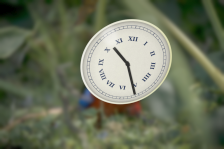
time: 10:26
